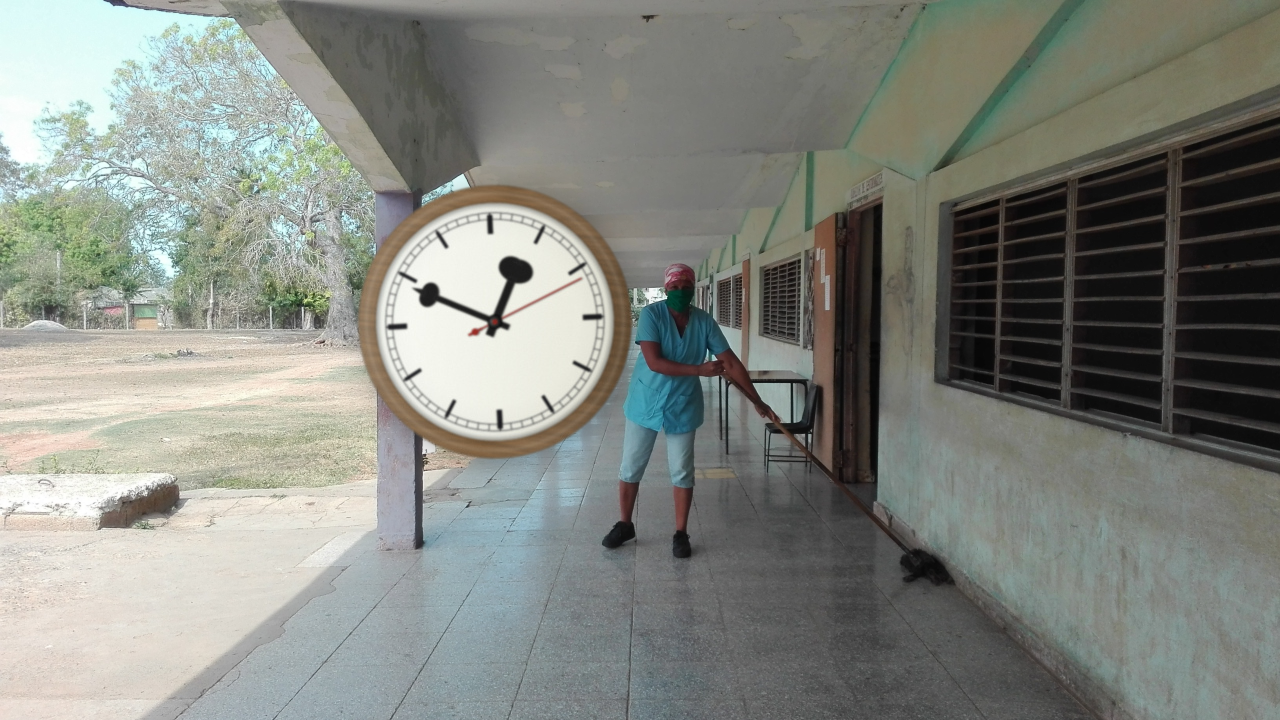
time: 12:49:11
